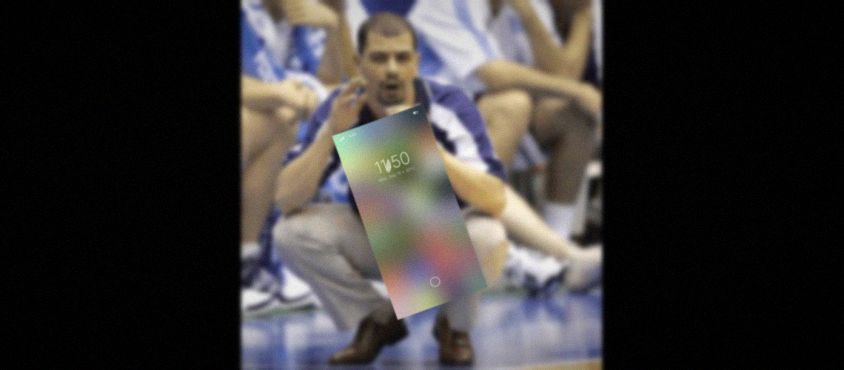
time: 11:50
